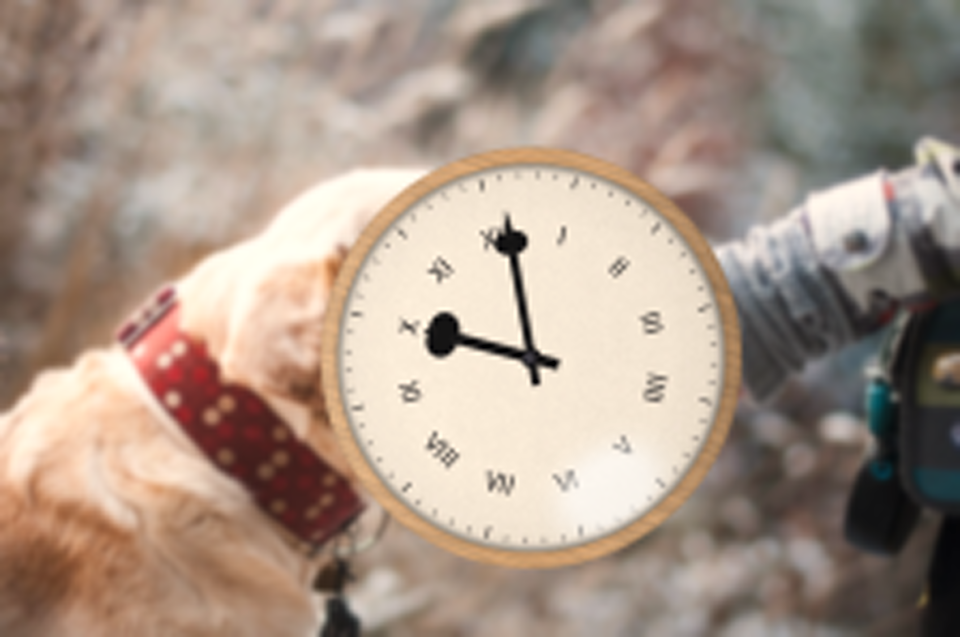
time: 10:01
